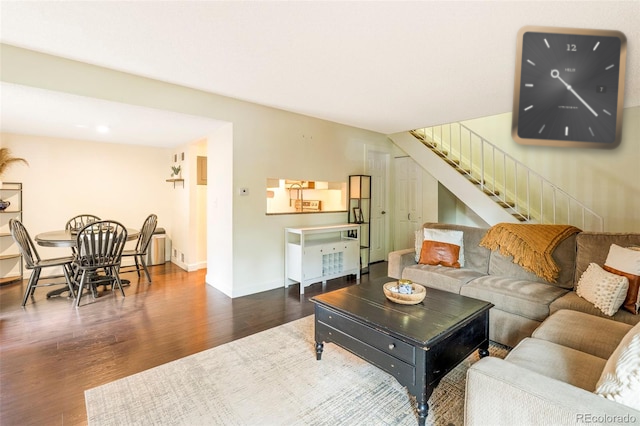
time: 10:22
